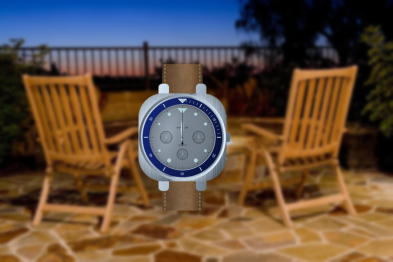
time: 12:00
